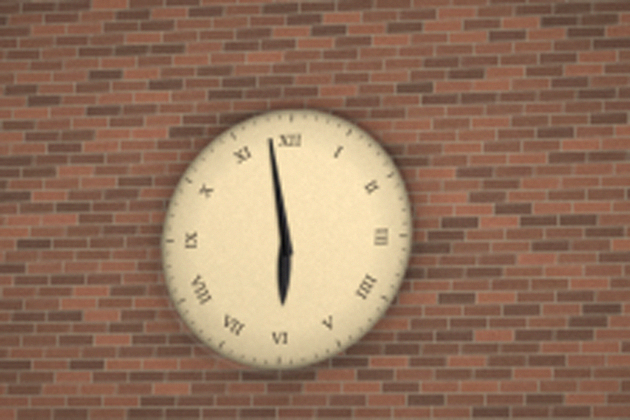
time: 5:58
